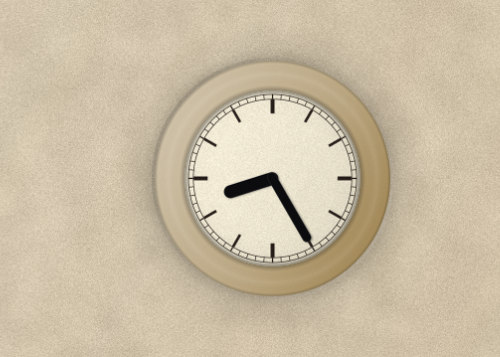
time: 8:25
